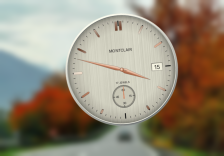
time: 3:48
